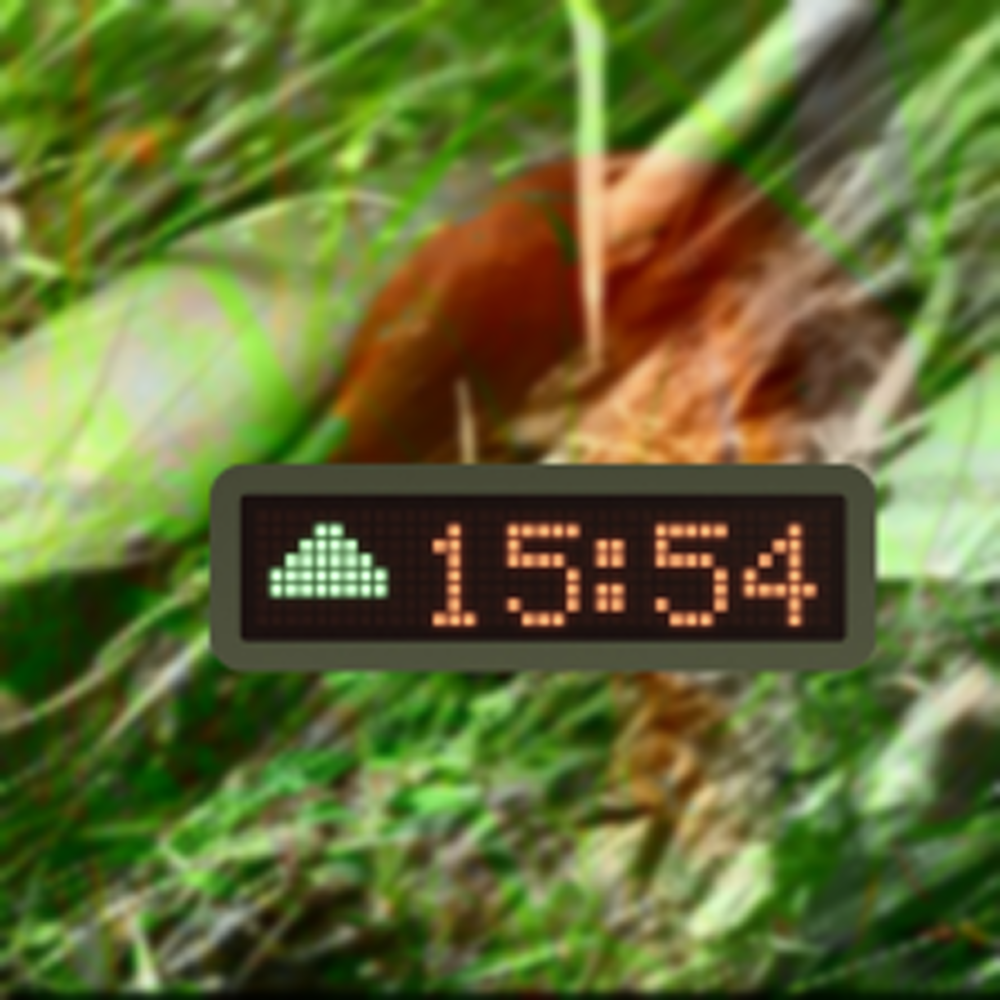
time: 15:54
